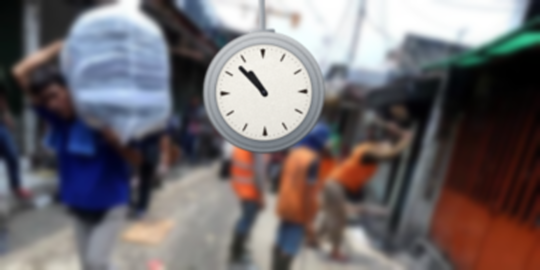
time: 10:53
